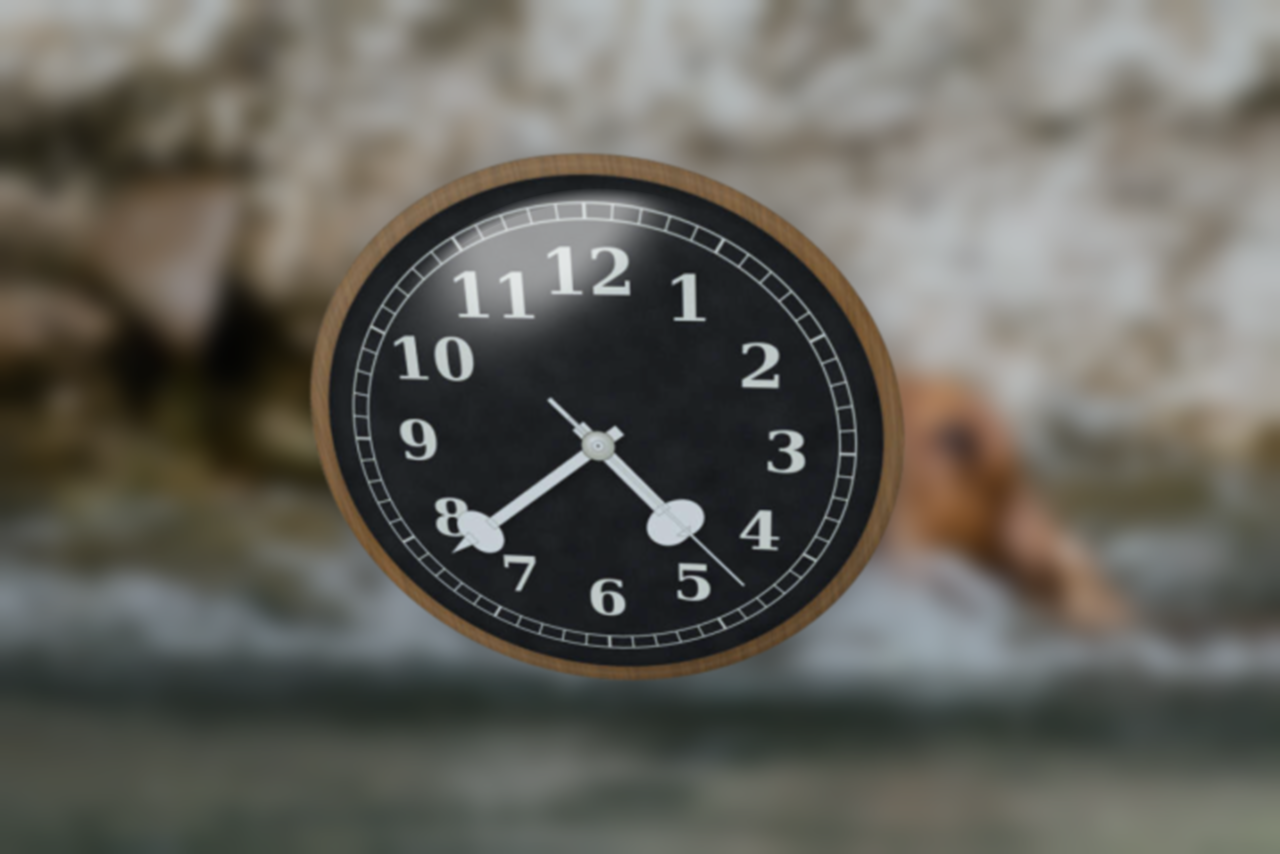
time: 4:38:23
